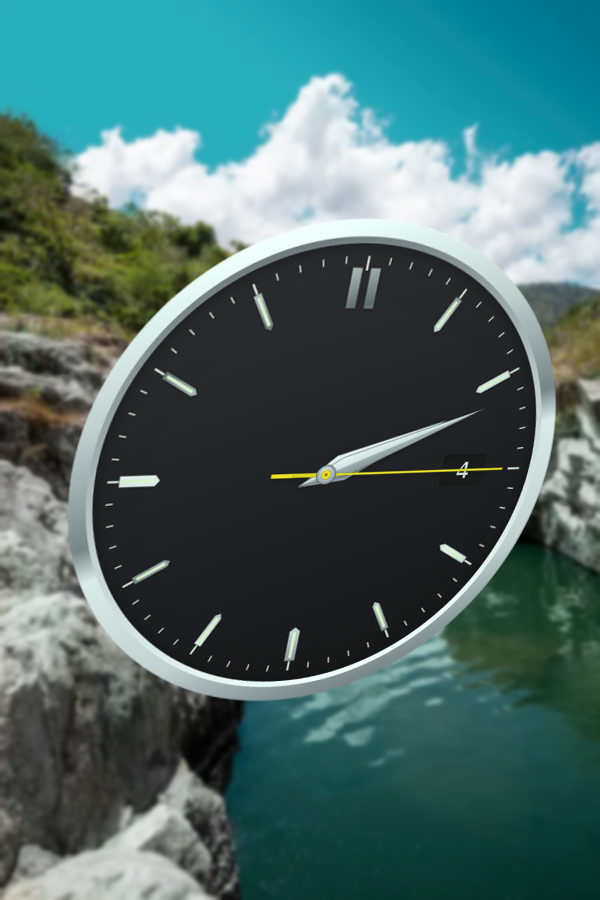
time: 2:11:15
